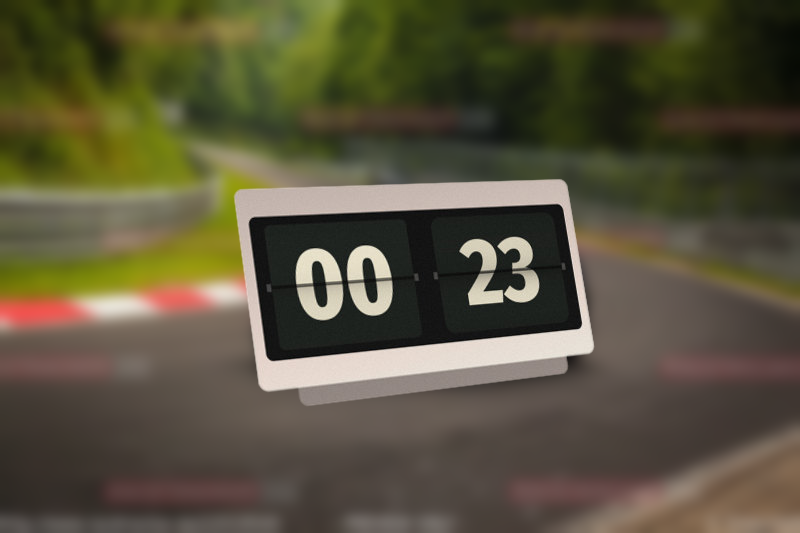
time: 0:23
